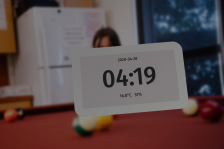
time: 4:19
